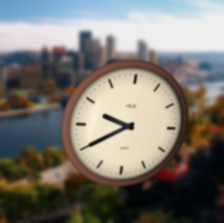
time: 9:40
